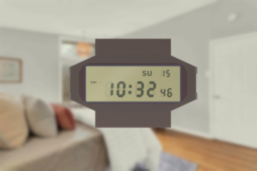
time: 10:32:46
